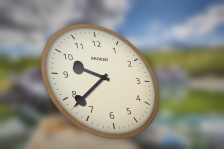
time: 9:38
